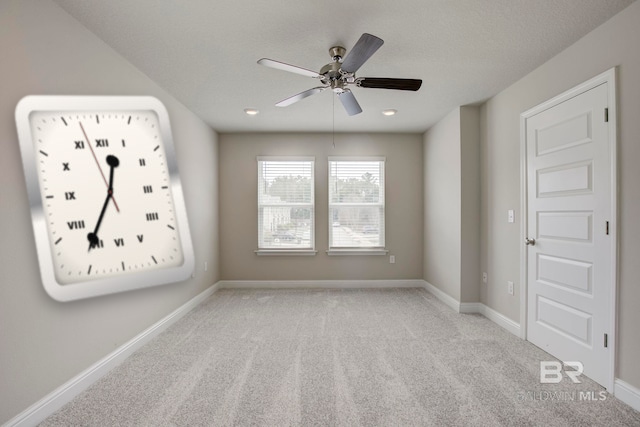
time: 12:35:57
